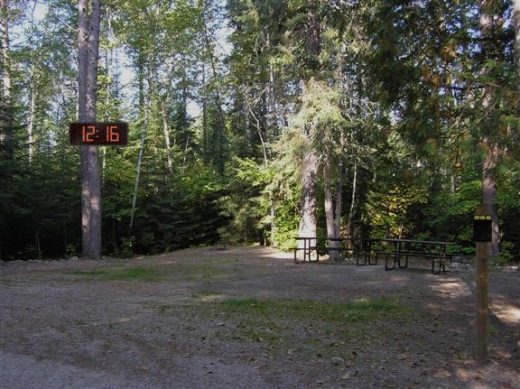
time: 12:16
